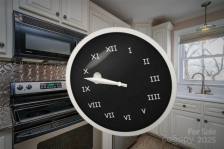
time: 9:48
